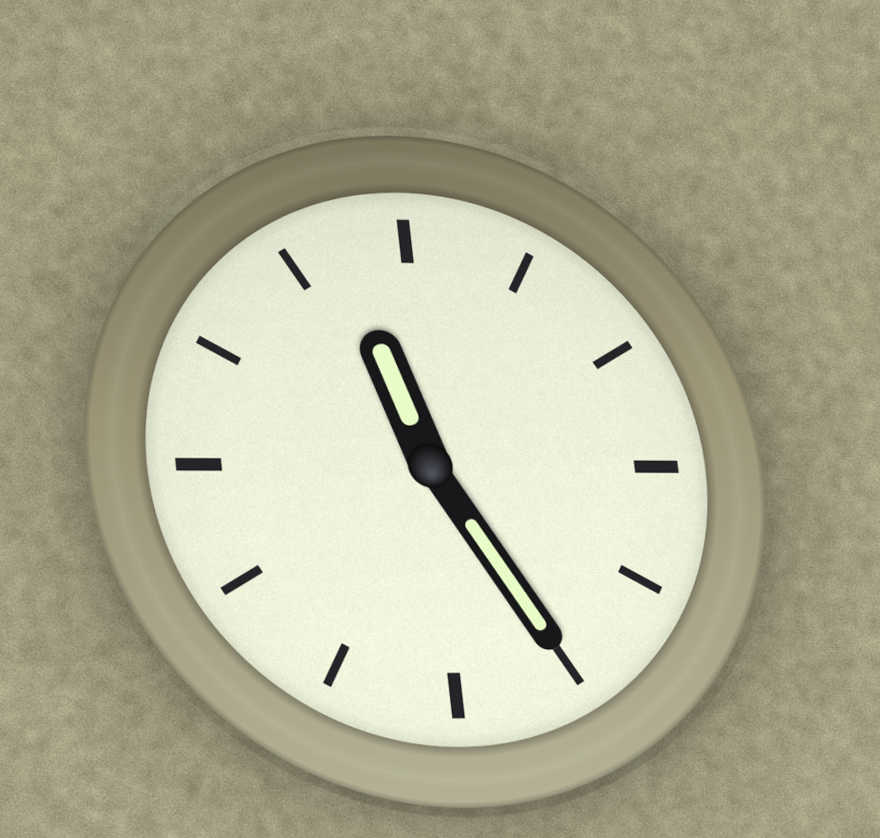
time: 11:25
